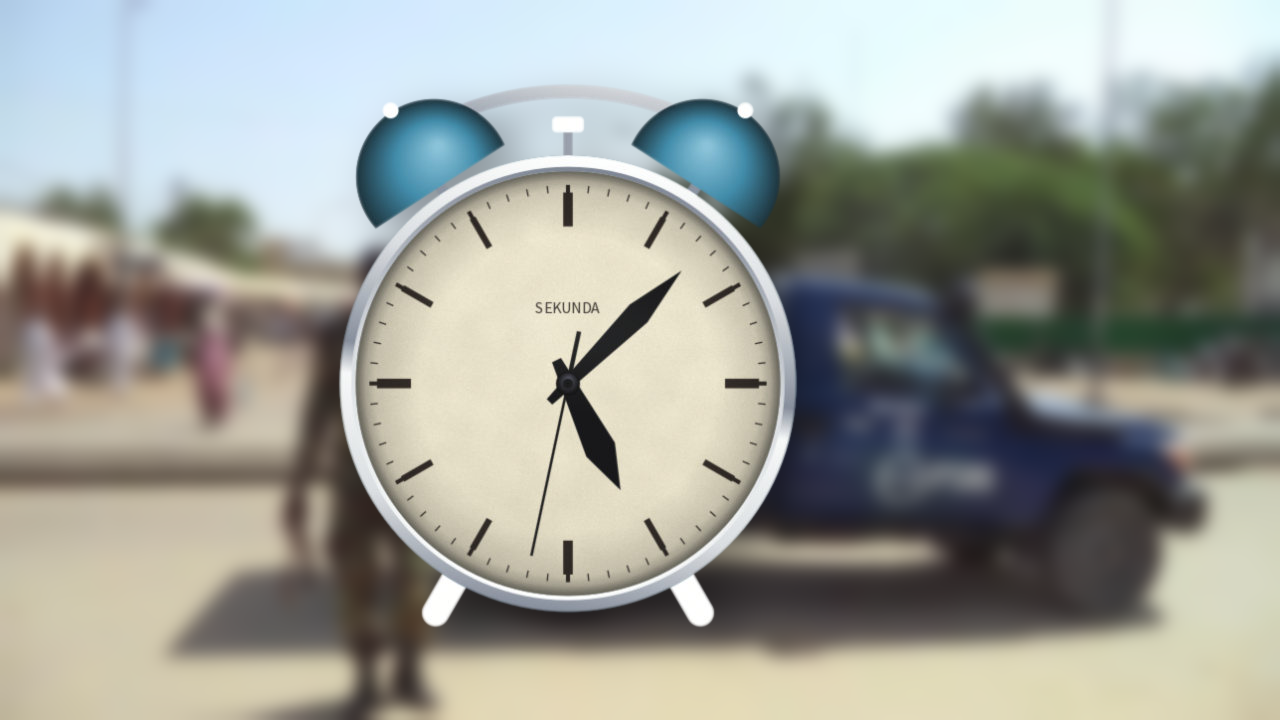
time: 5:07:32
